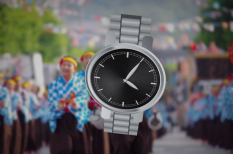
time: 4:05
